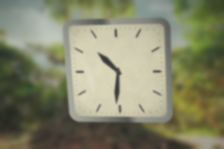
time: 10:31
